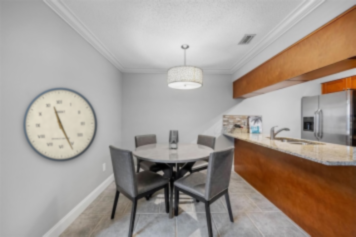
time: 11:26
